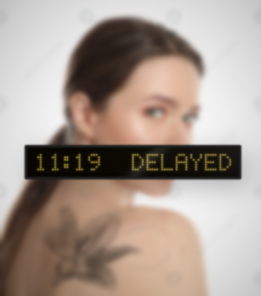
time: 11:19
